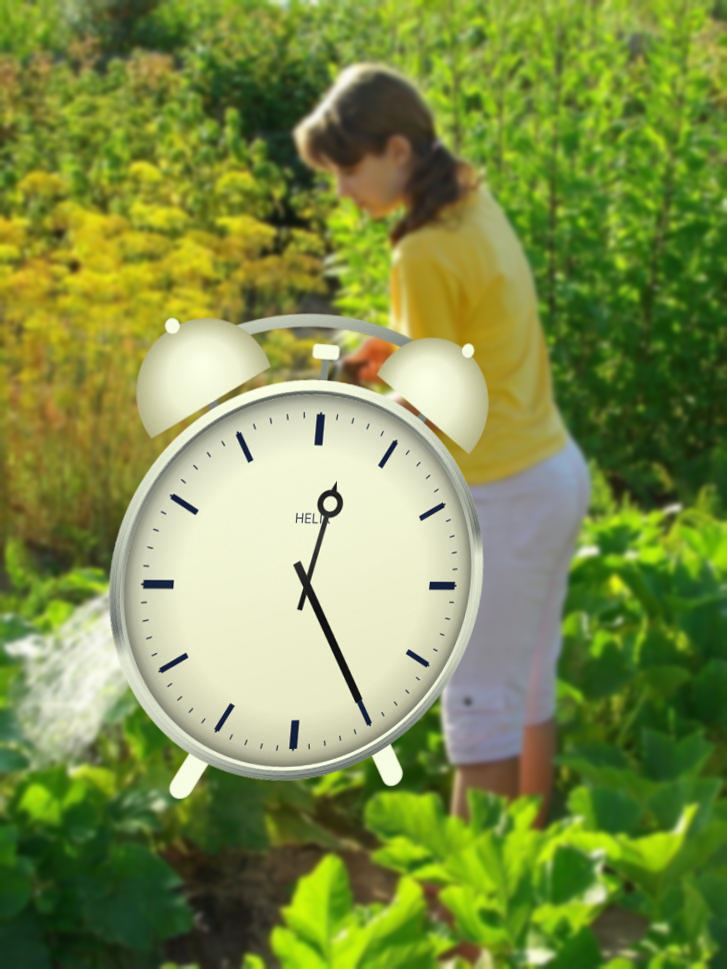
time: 12:25
